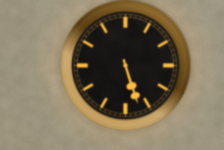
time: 5:27
